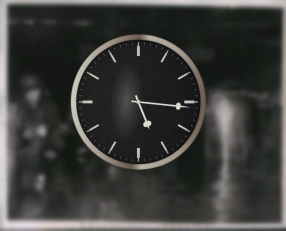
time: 5:16
